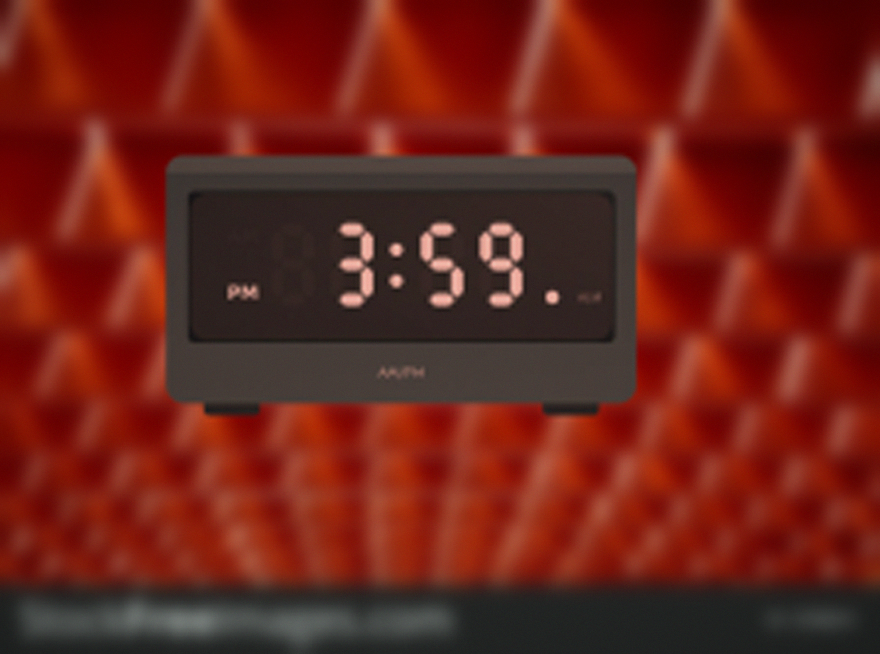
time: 3:59
